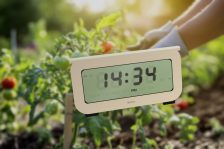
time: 14:34
